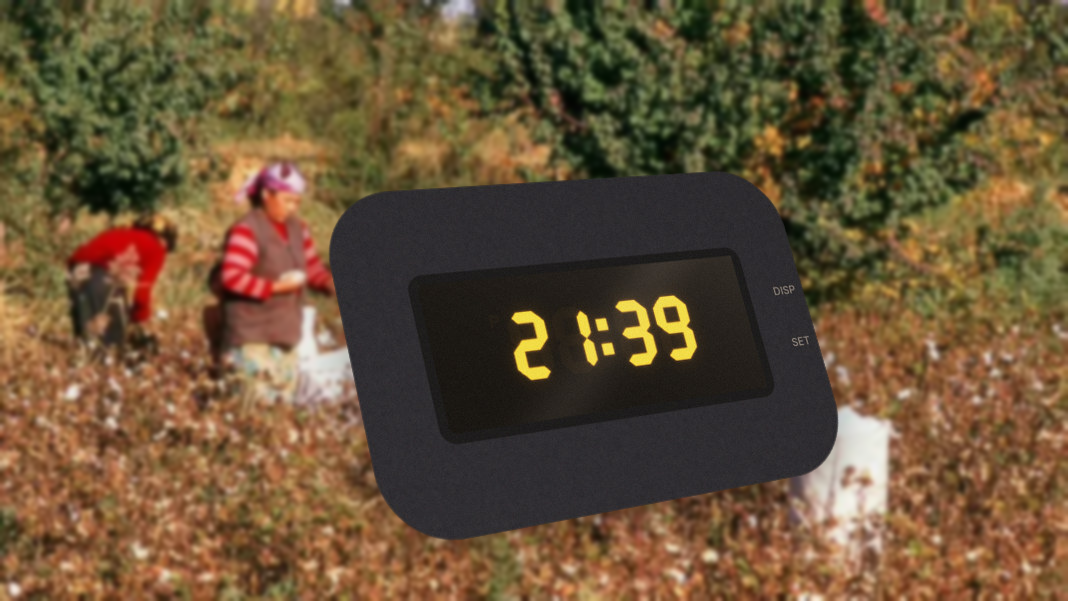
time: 21:39
